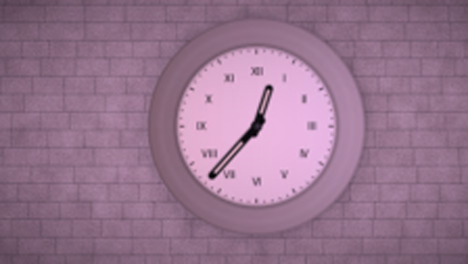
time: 12:37
